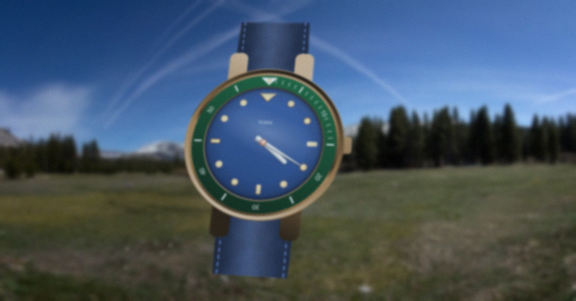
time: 4:20
